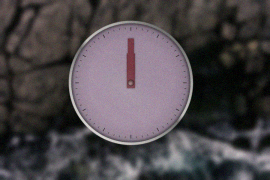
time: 12:00
